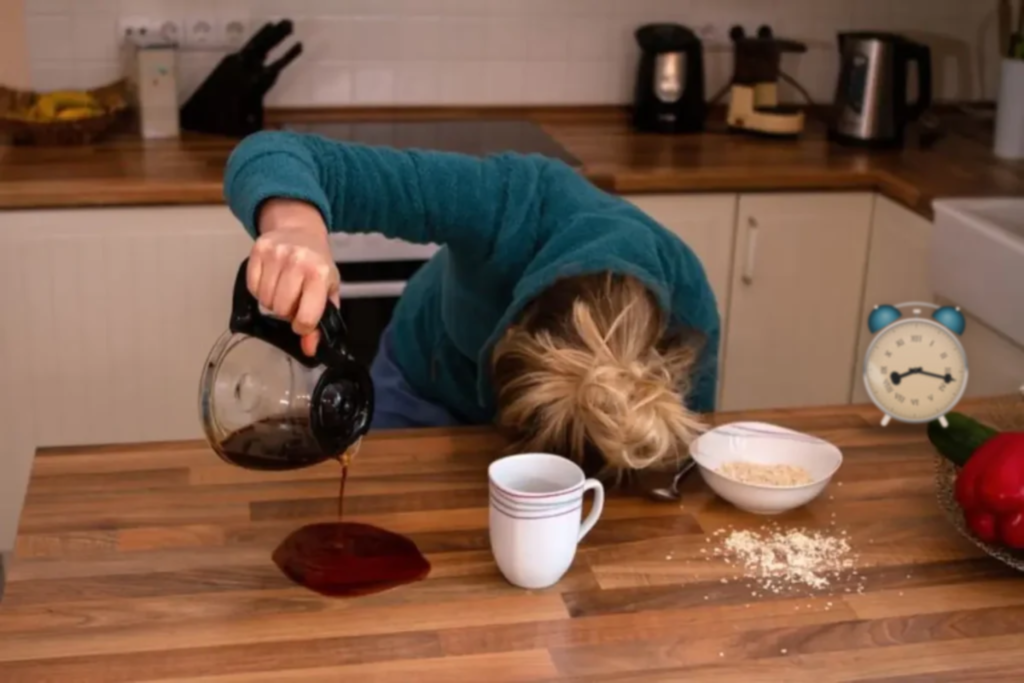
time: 8:17
